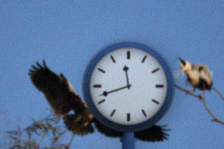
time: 11:42
